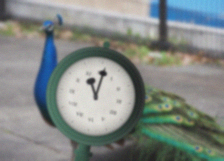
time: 11:01
